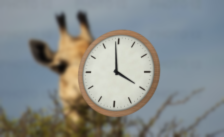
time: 3:59
